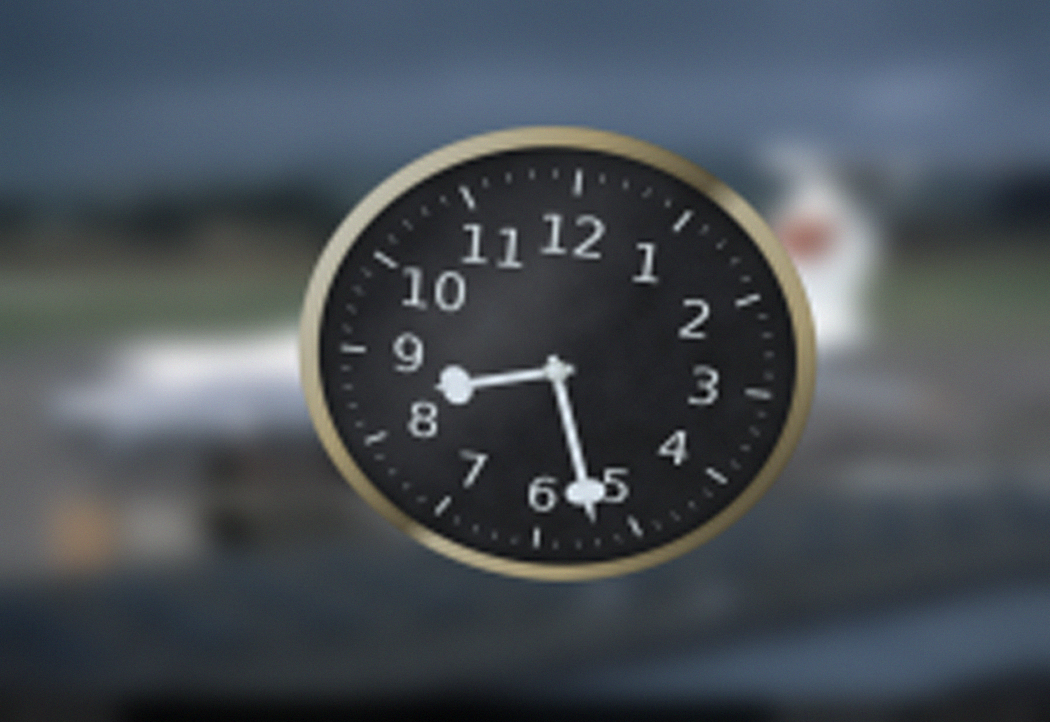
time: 8:27
